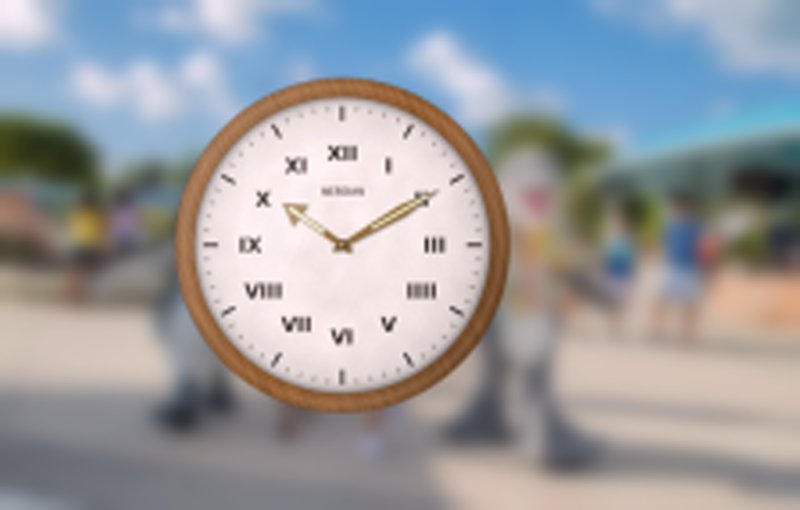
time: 10:10
